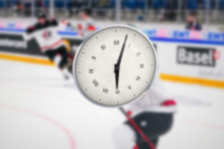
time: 6:03
